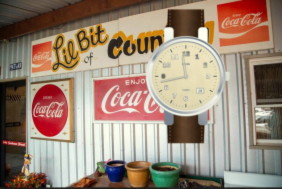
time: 11:43
